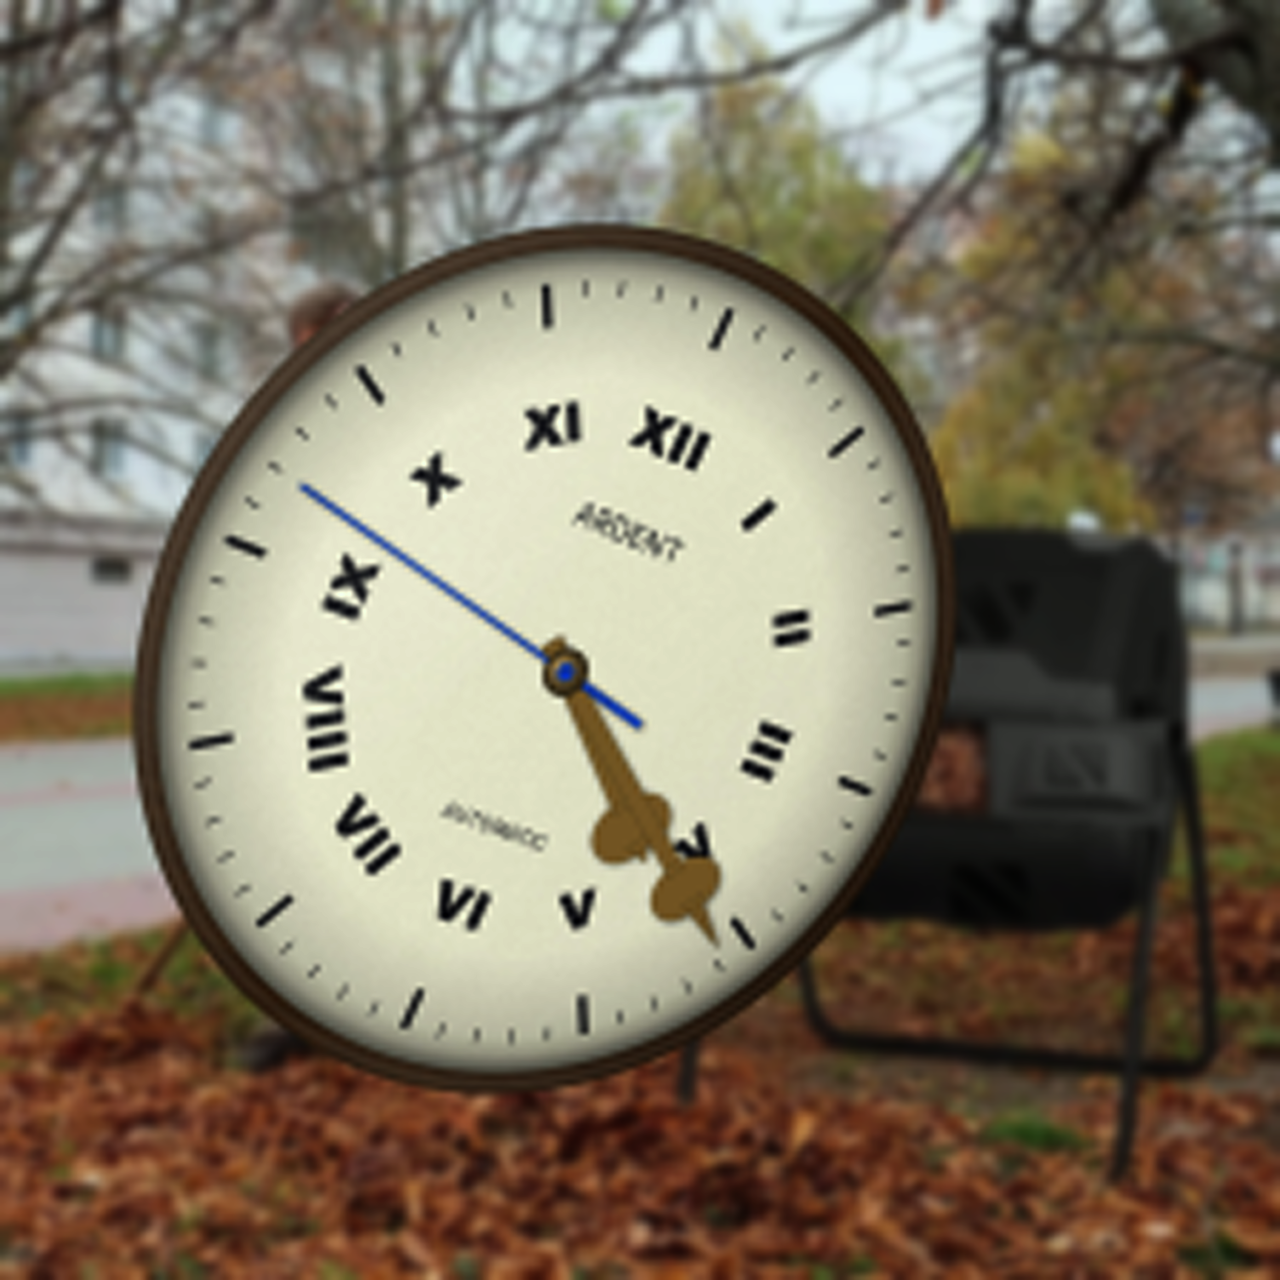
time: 4:20:47
